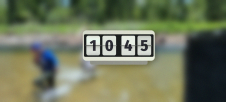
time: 10:45
